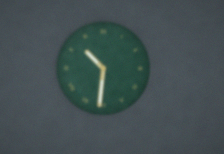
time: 10:31
